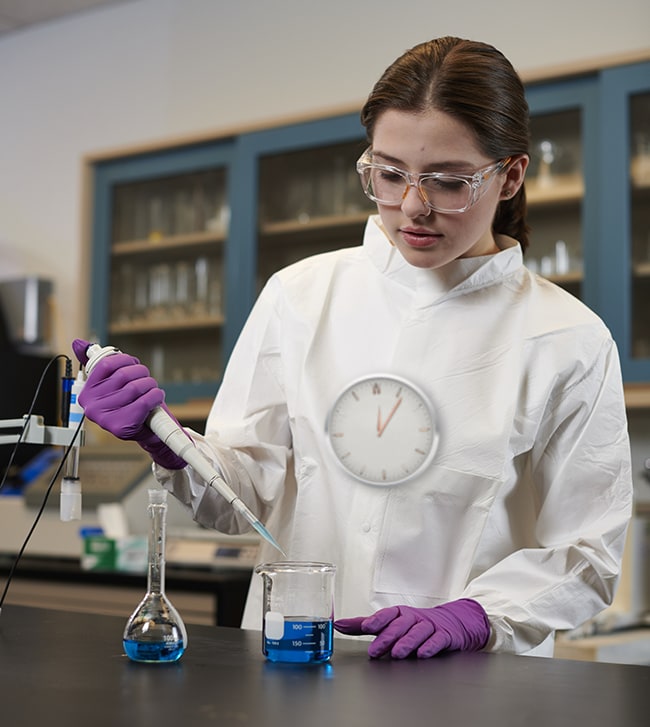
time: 12:06
